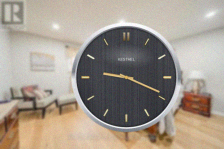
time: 9:19
